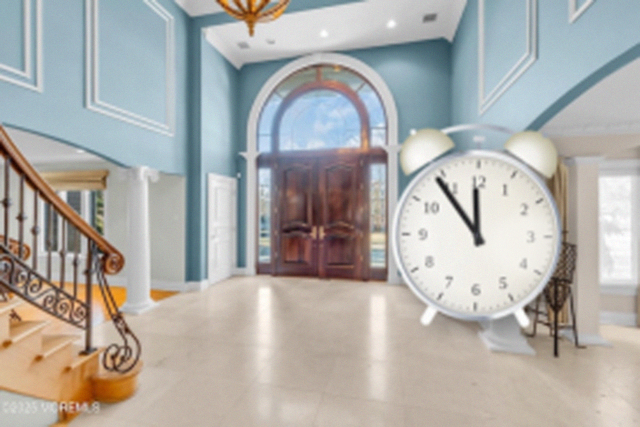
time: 11:54
